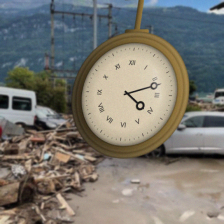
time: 4:12
